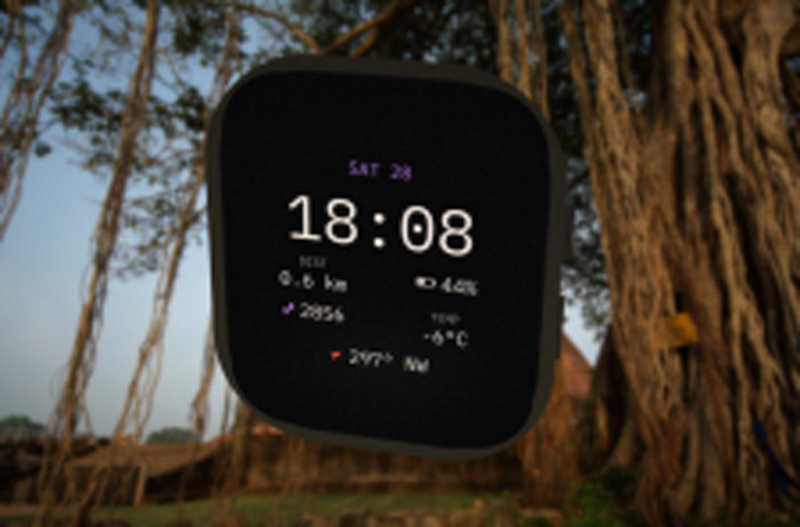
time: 18:08
